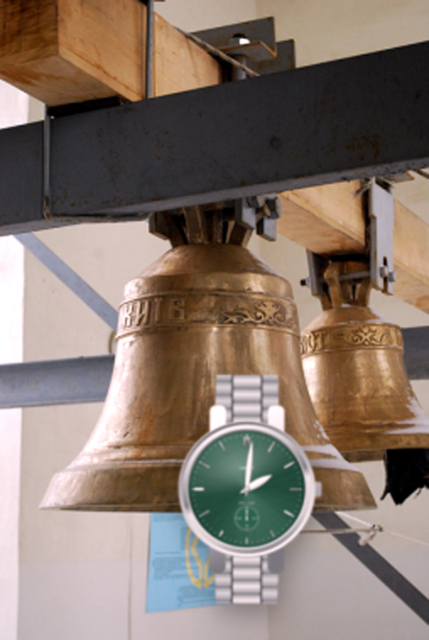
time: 2:01
